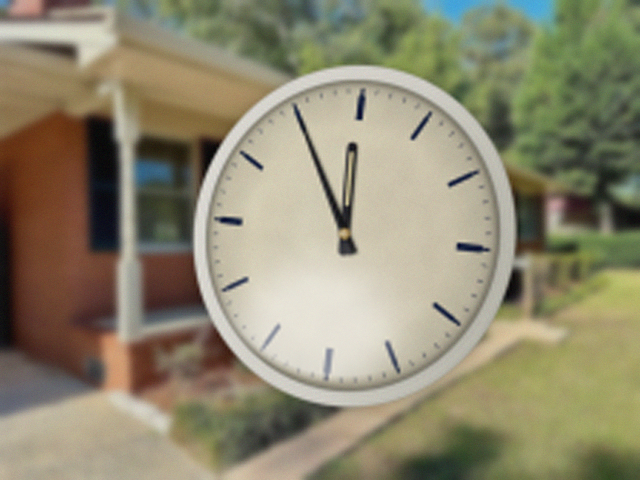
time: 11:55
